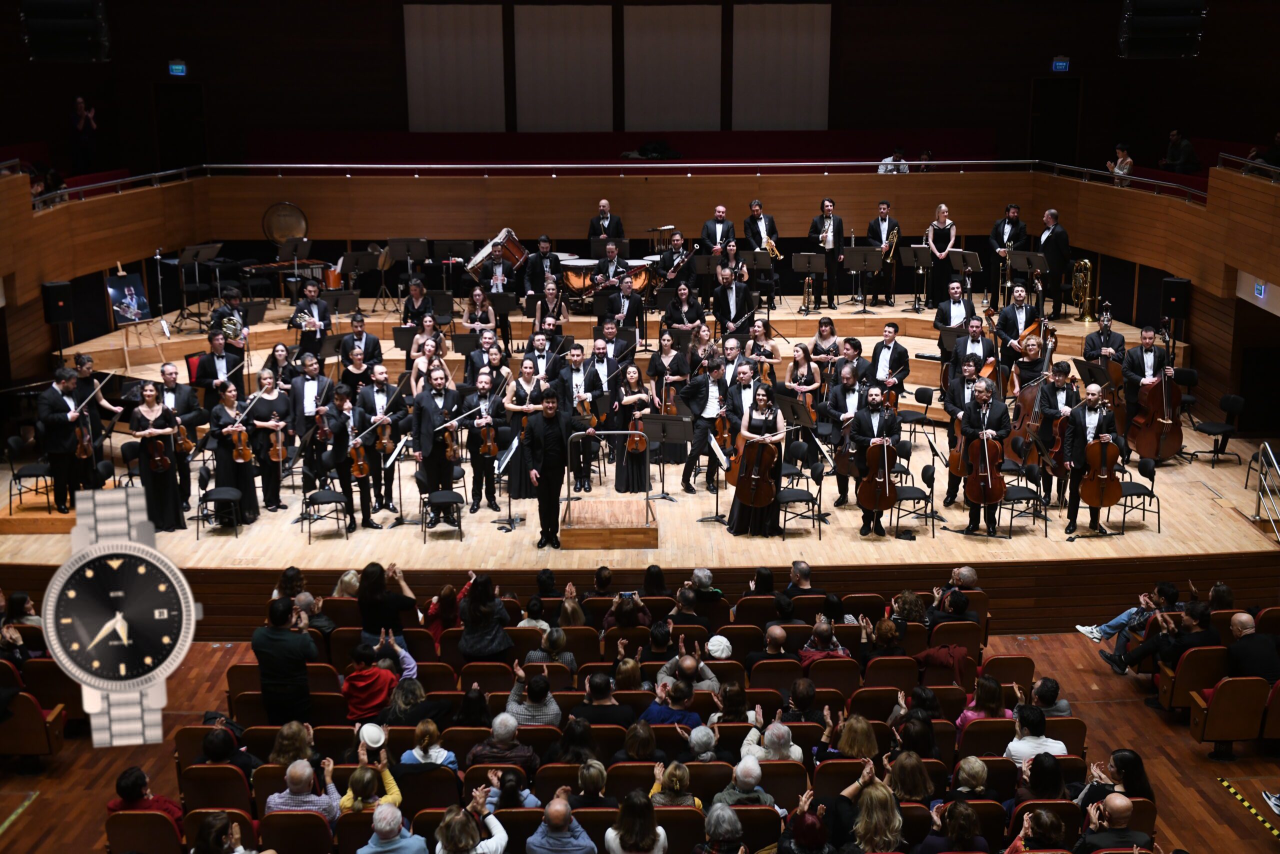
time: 5:38
